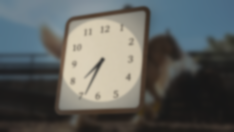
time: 7:34
